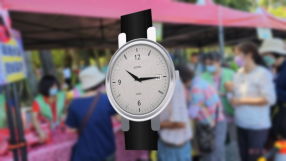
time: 10:15
